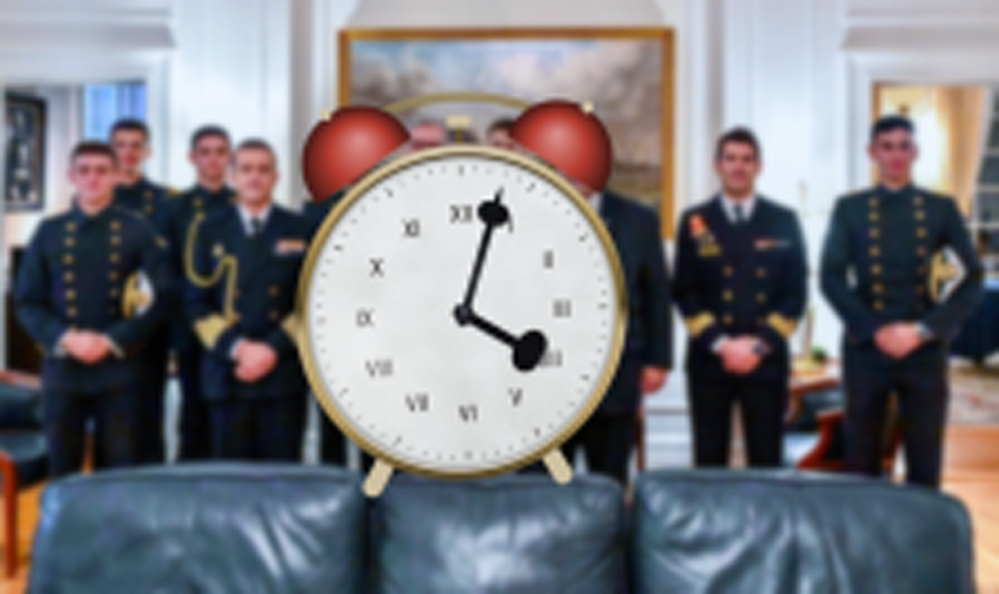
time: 4:03
